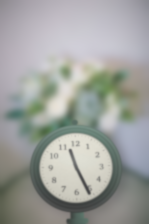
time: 11:26
